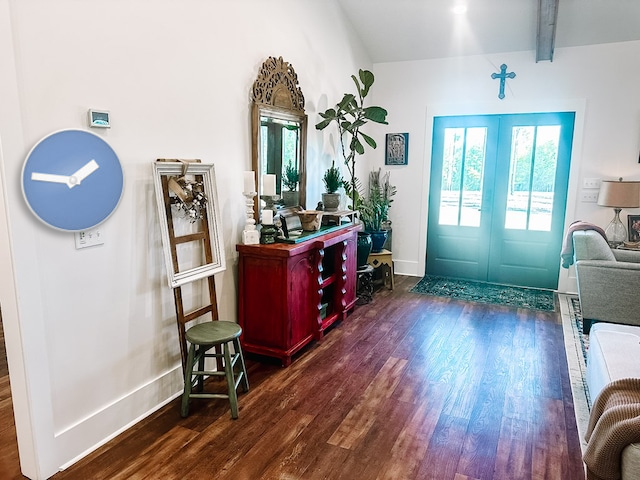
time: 1:46
